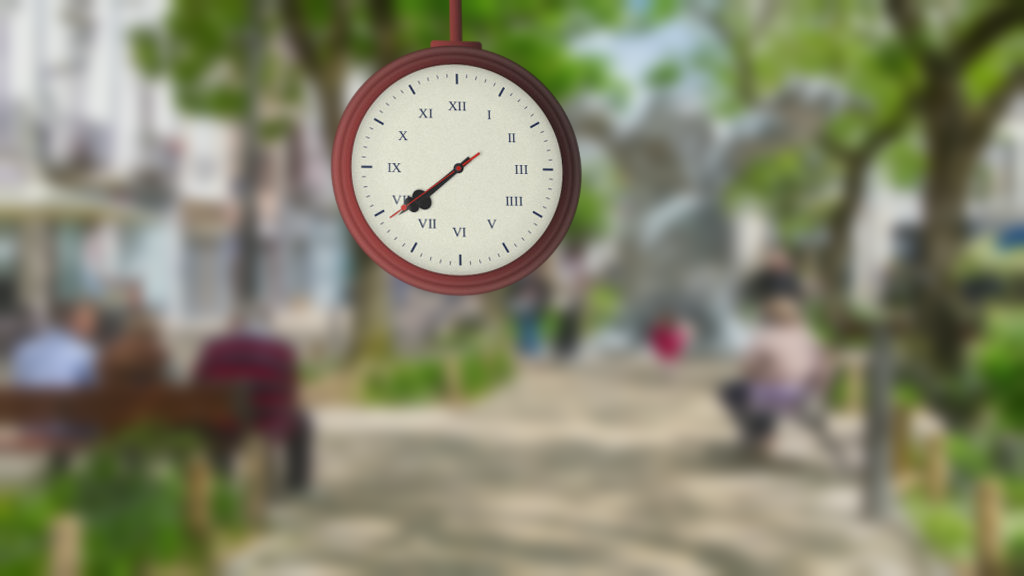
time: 7:38:39
